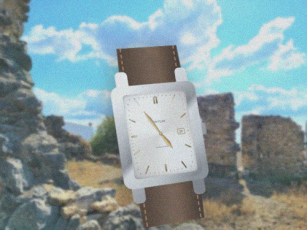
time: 4:55
